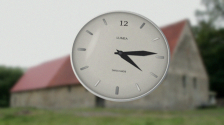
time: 4:14
